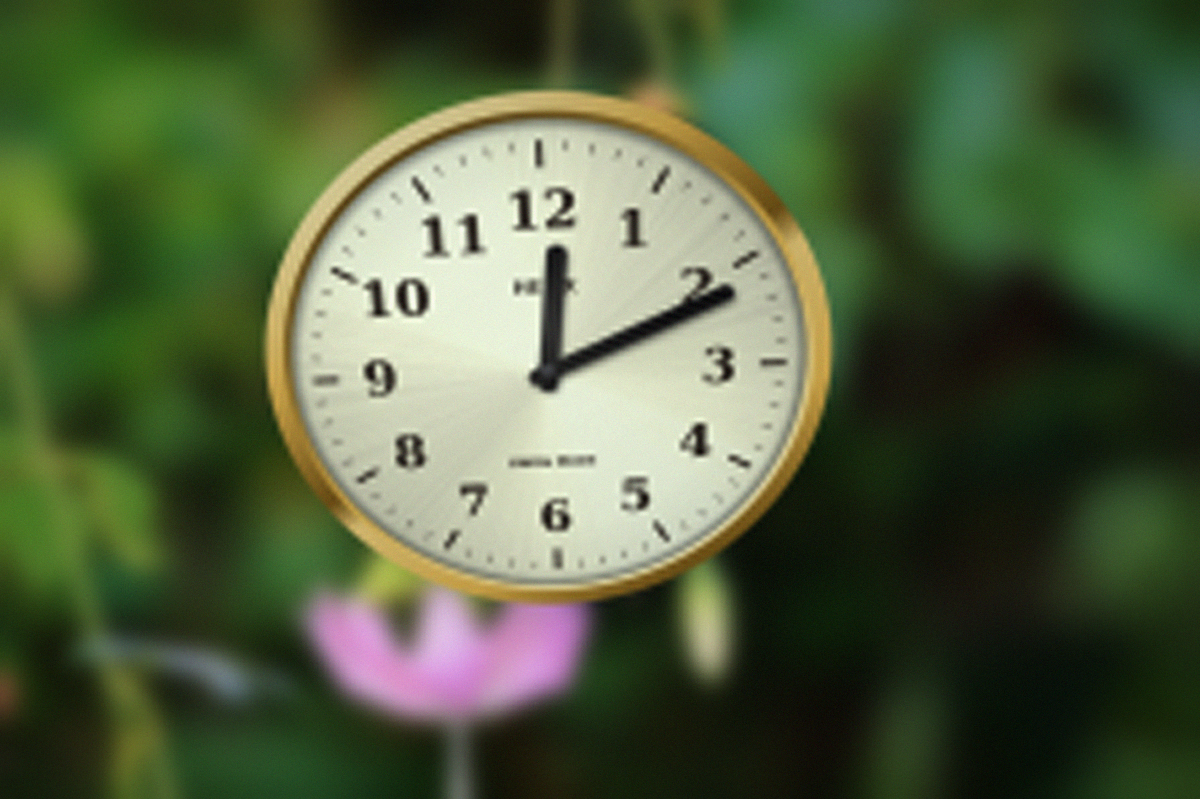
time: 12:11
